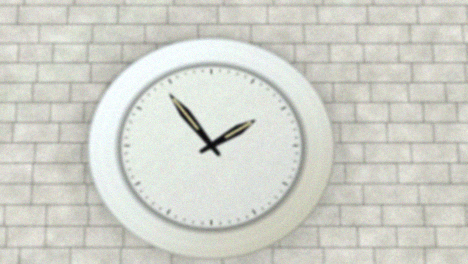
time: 1:54
